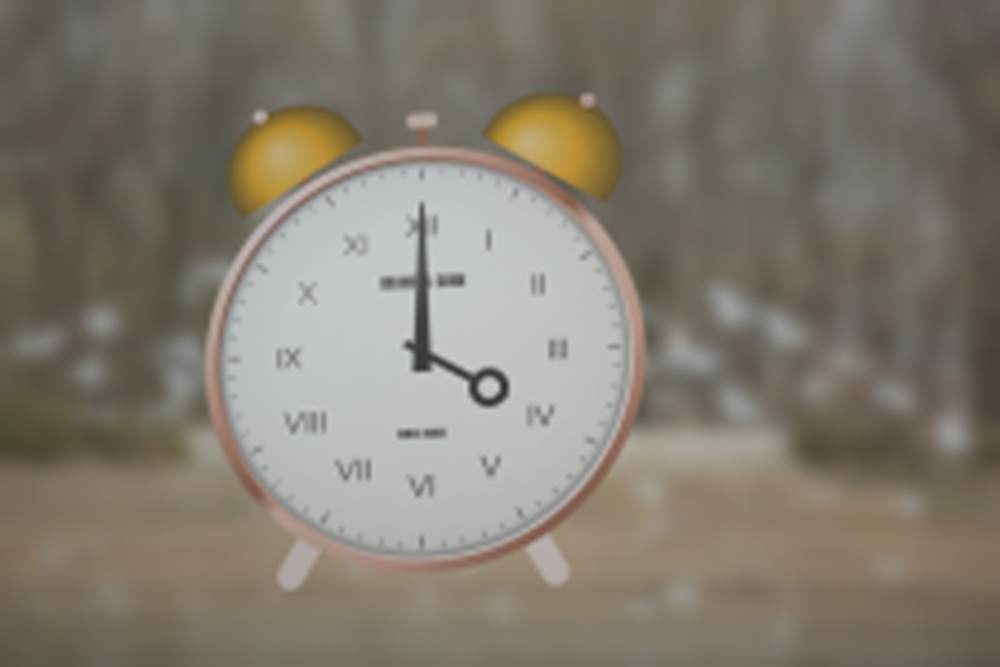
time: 4:00
